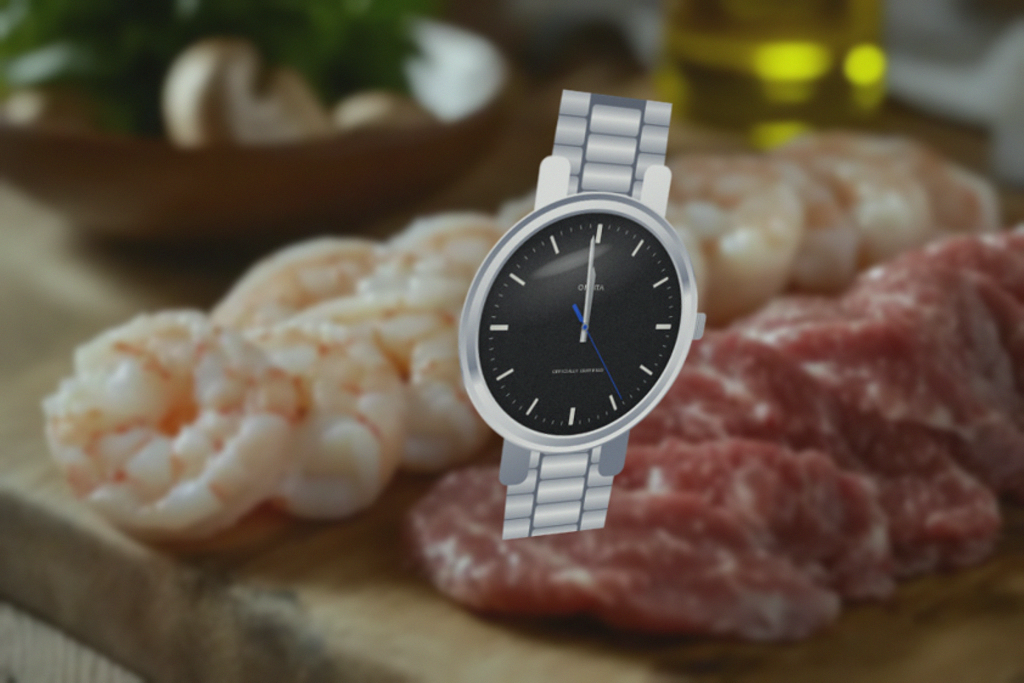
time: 11:59:24
